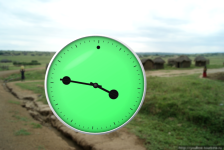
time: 3:46
